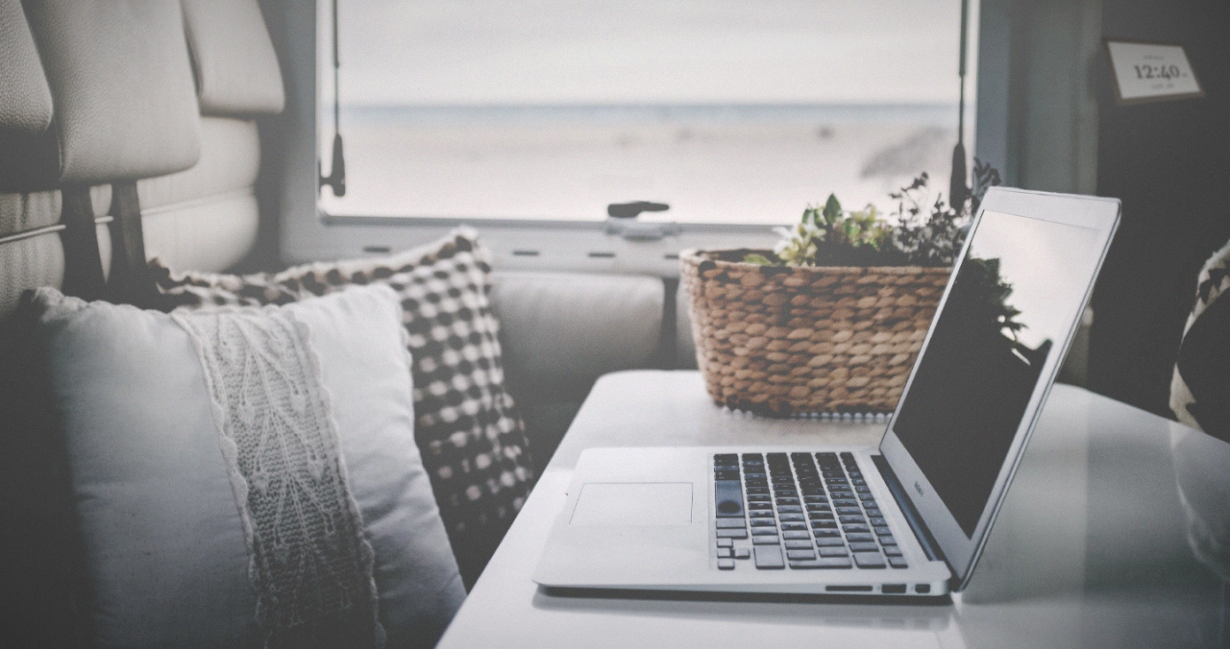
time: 12:40
